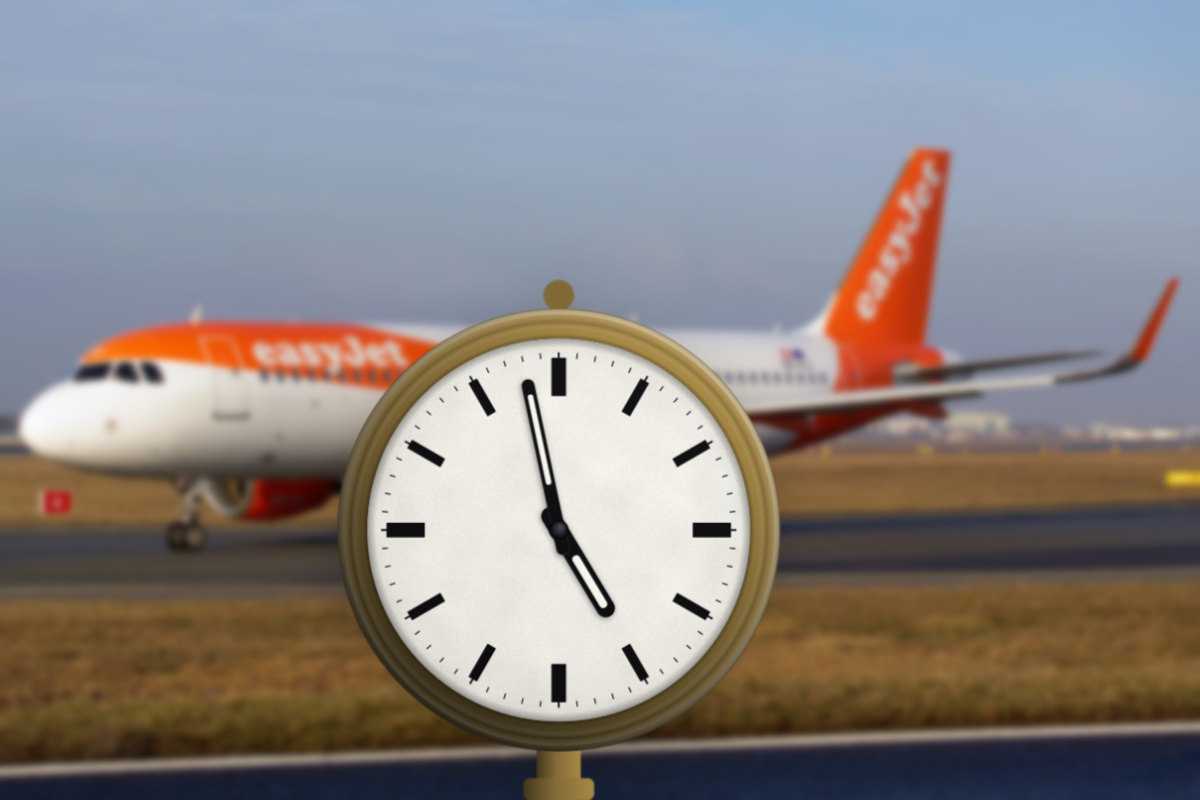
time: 4:58
